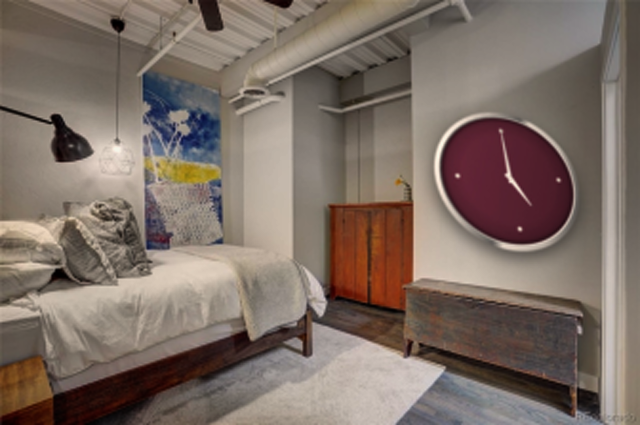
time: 5:00
